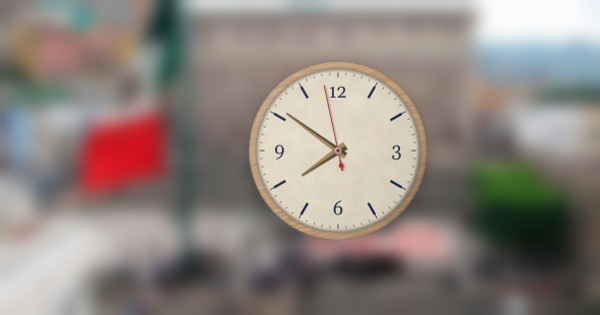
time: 7:50:58
